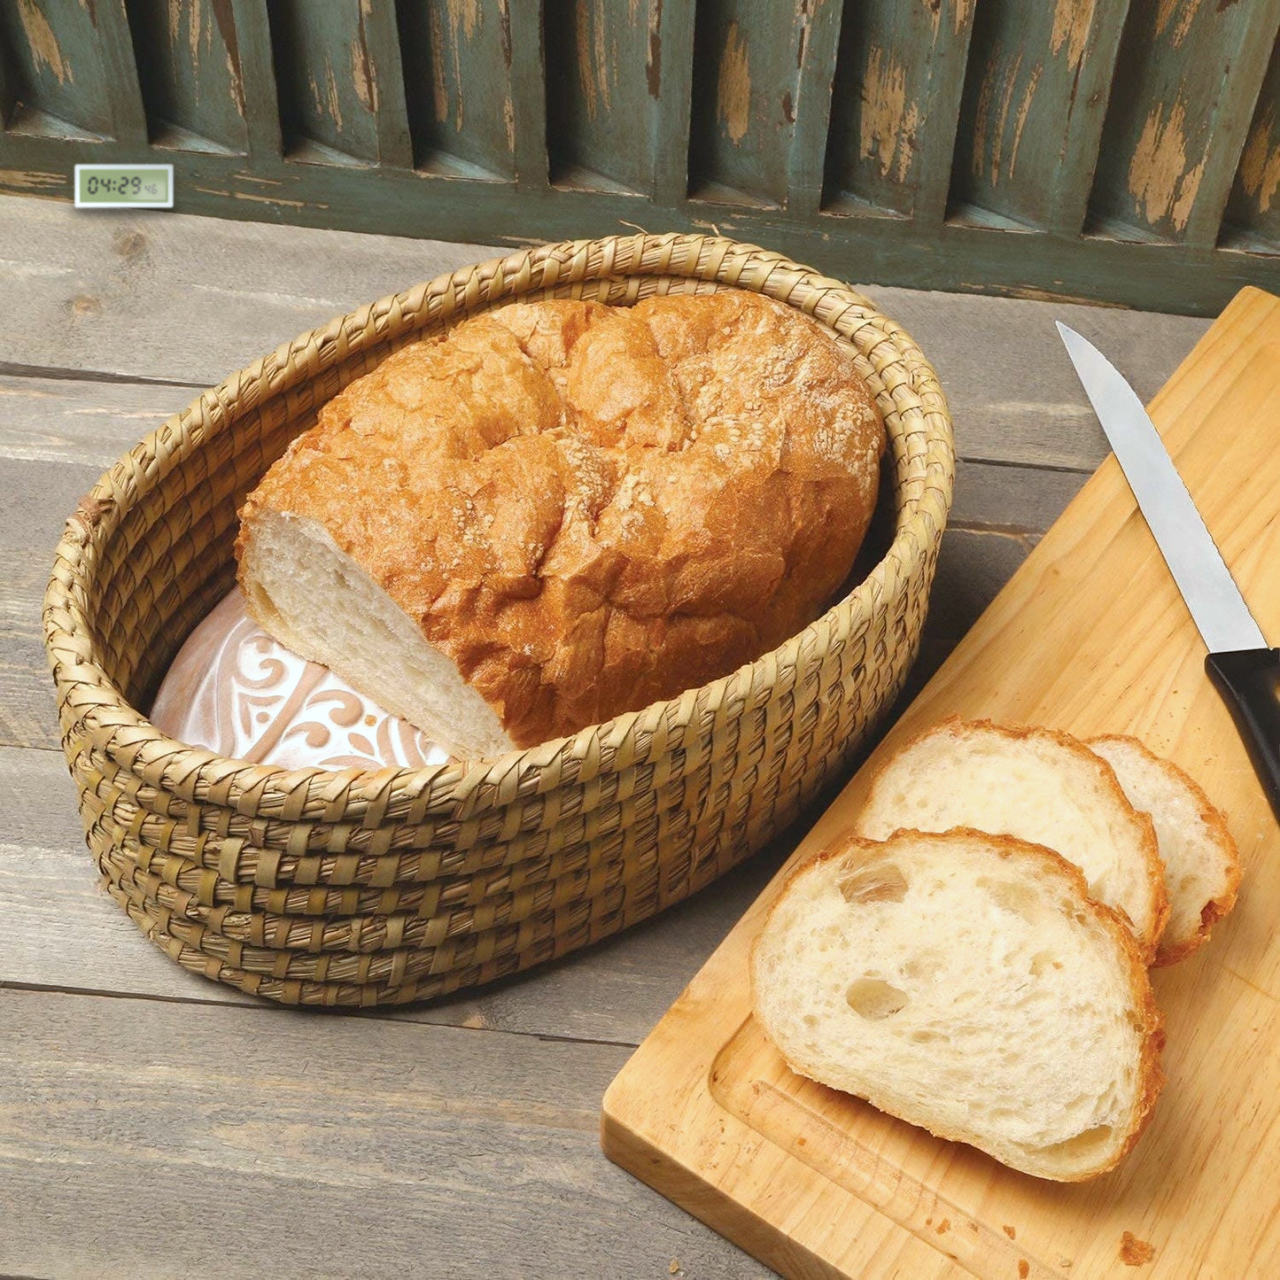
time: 4:29
